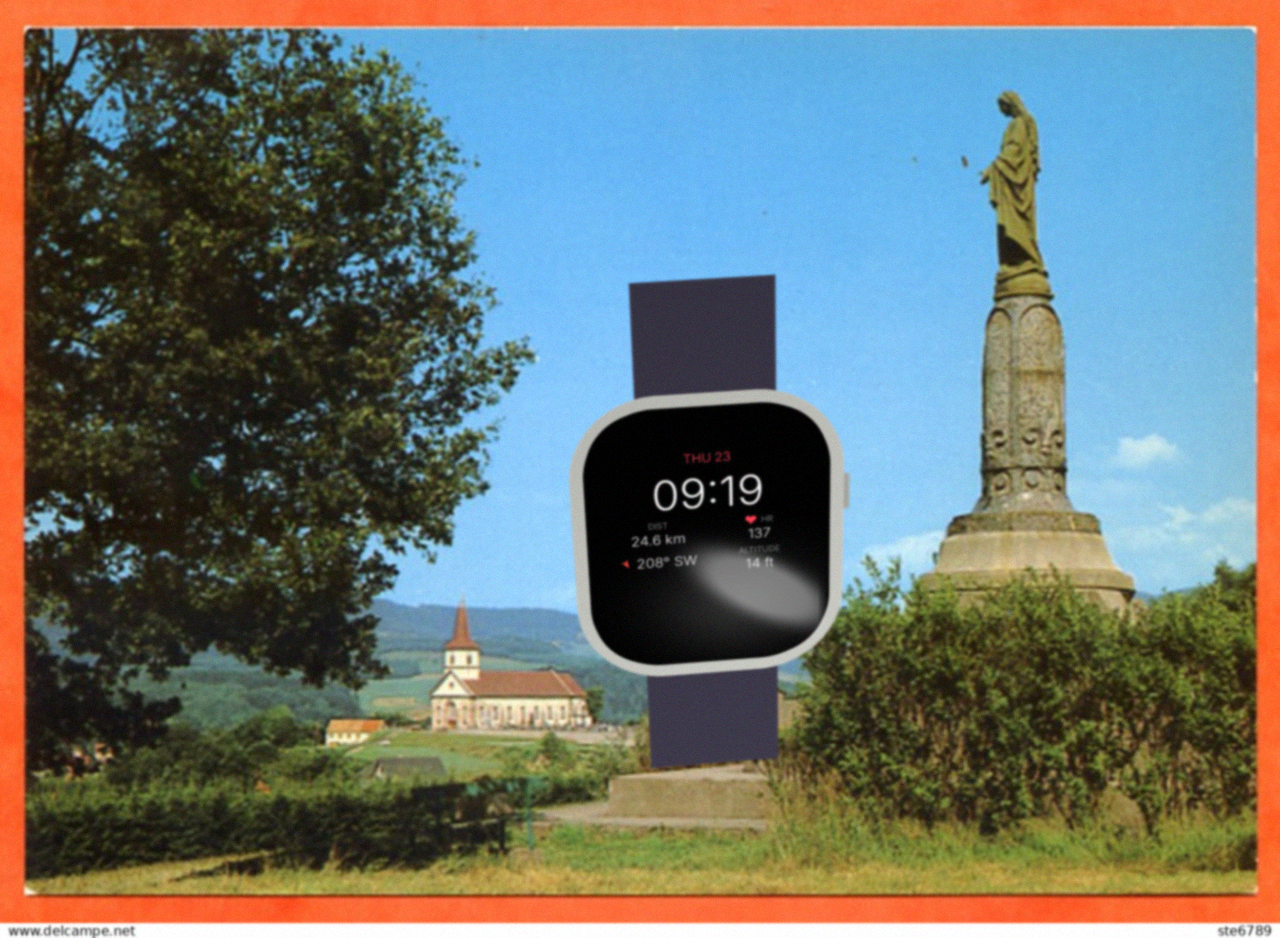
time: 9:19
